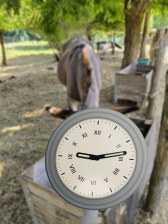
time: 9:13
